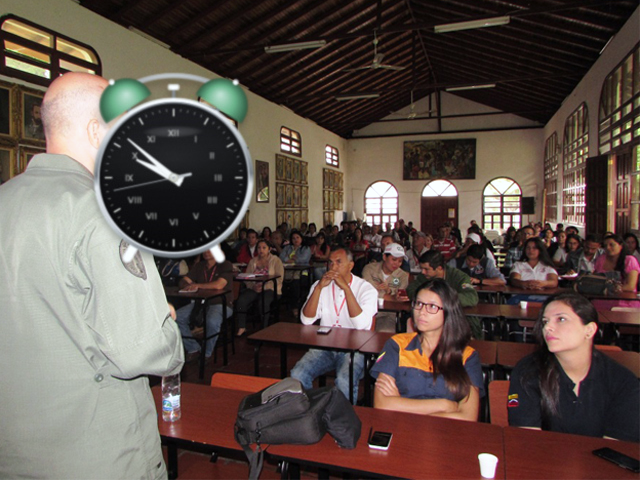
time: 9:51:43
